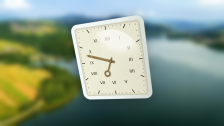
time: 6:48
